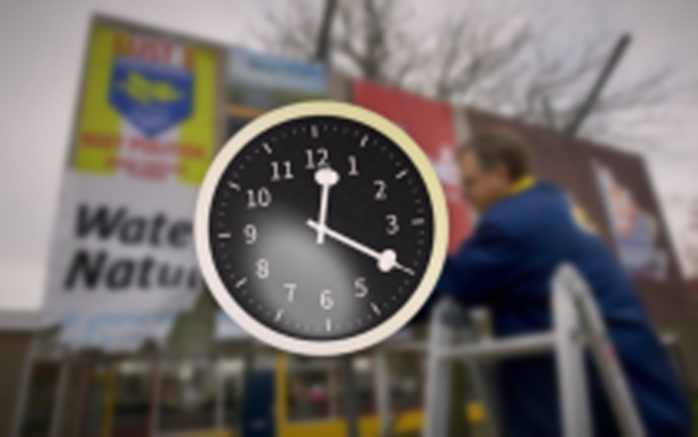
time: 12:20
